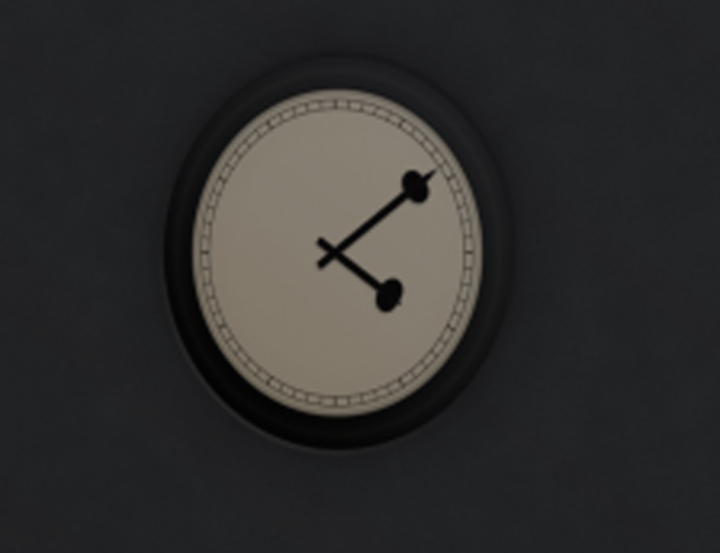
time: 4:09
